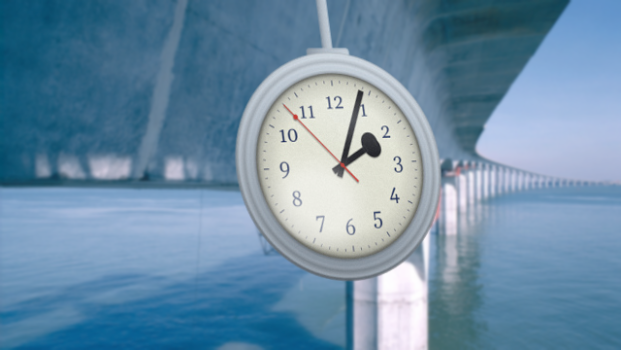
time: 2:03:53
